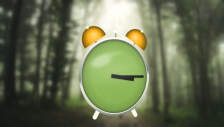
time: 3:15
